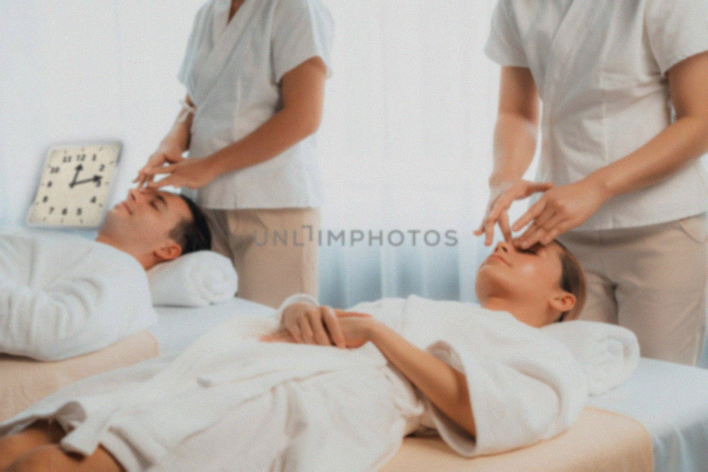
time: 12:13
